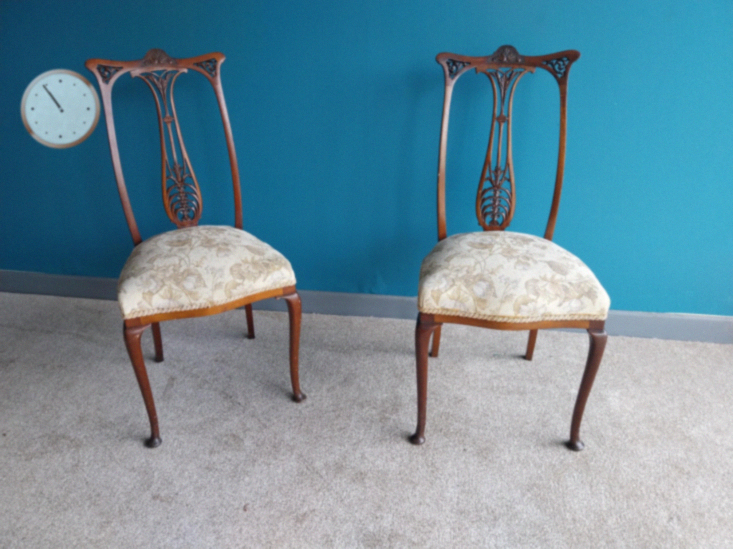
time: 10:54
